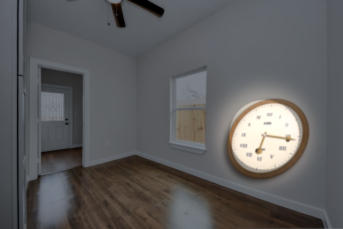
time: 6:16
